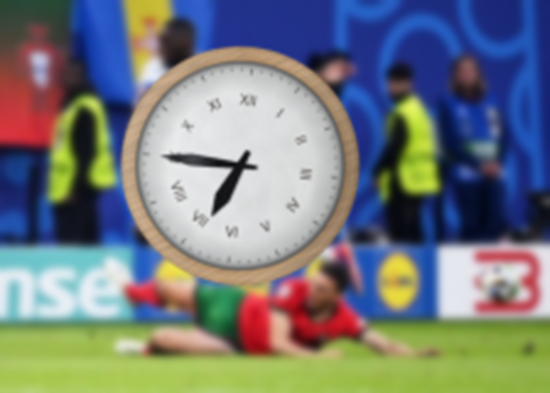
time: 6:45
